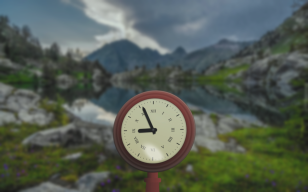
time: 8:56
